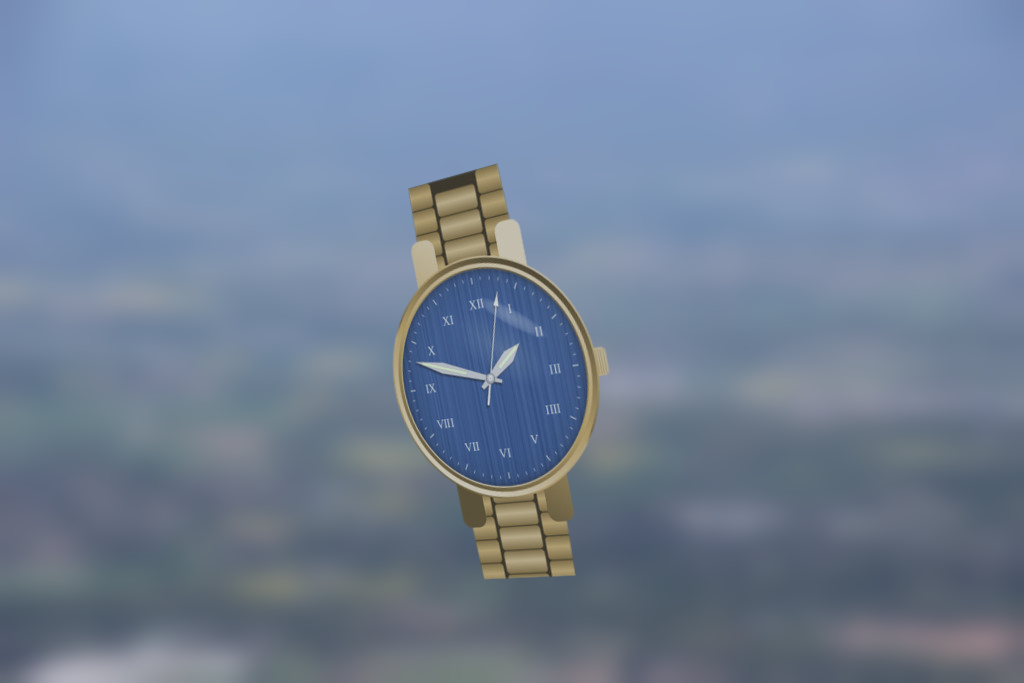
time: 1:48:03
